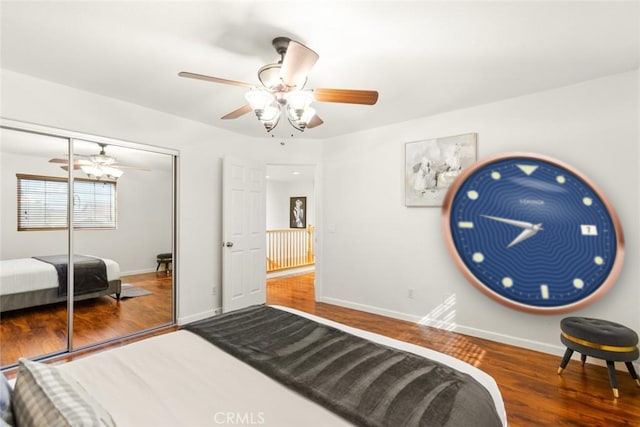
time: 7:47
